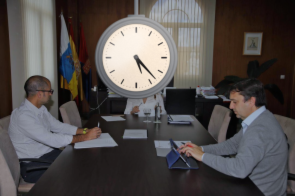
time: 5:23
